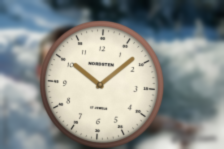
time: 10:08
